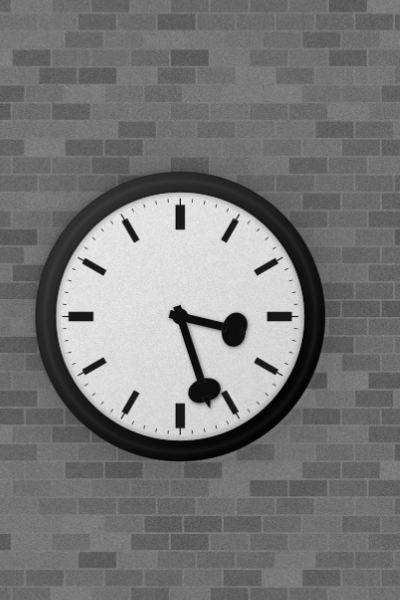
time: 3:27
